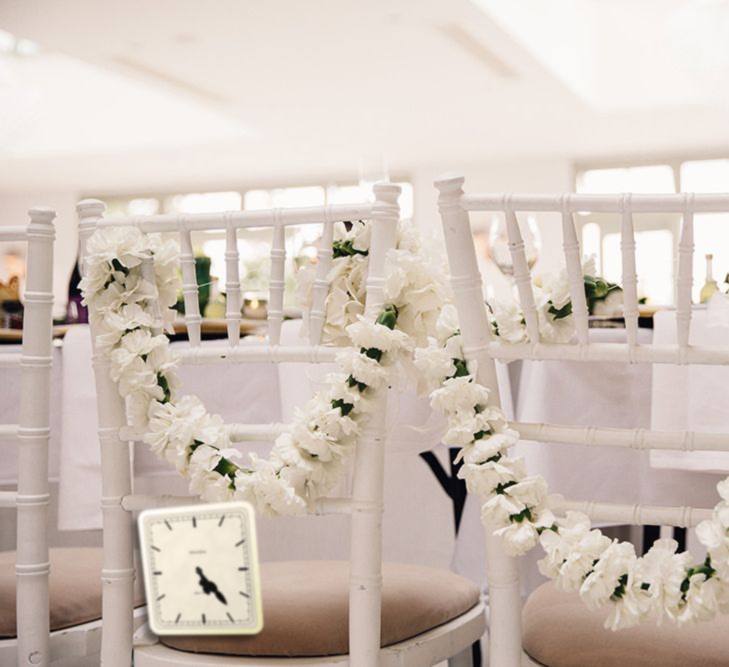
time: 5:24
